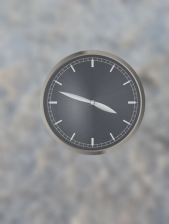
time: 3:48
